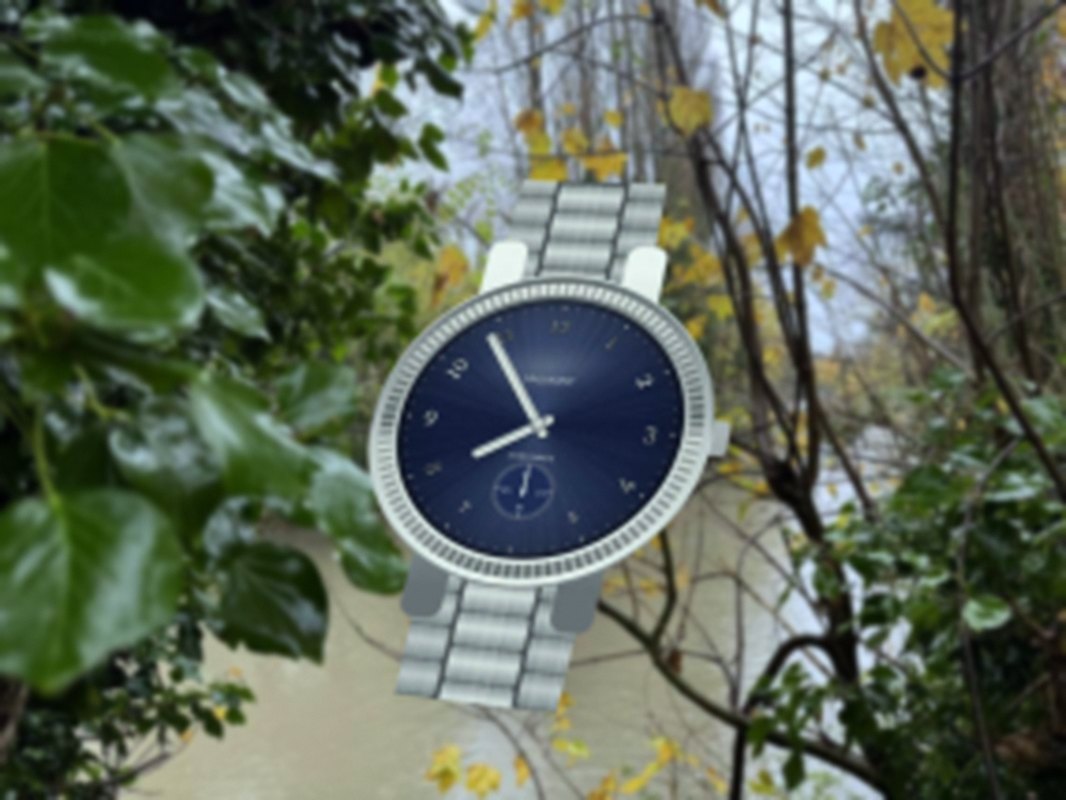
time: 7:54
